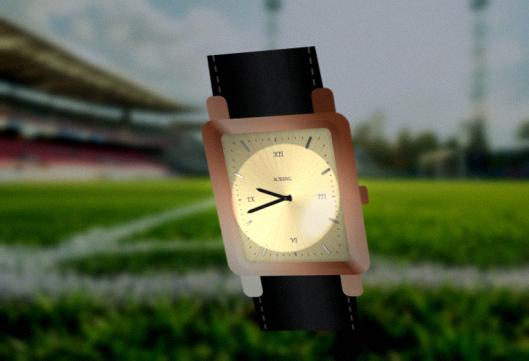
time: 9:42
